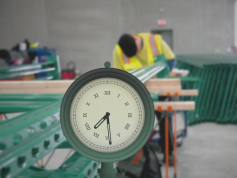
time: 7:29
